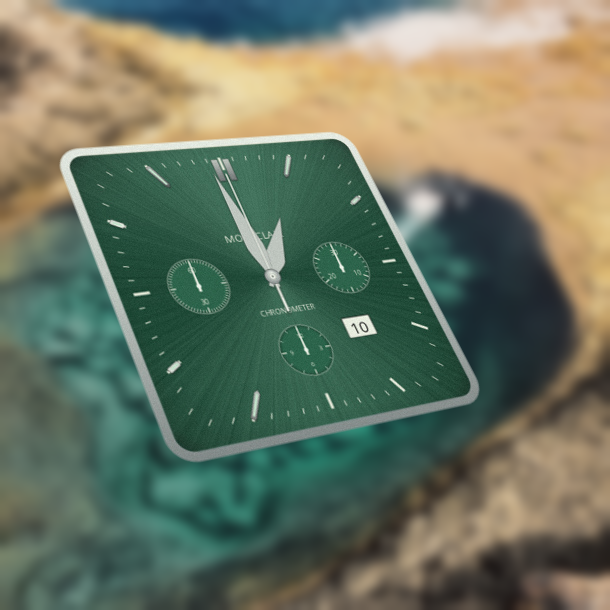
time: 12:59
